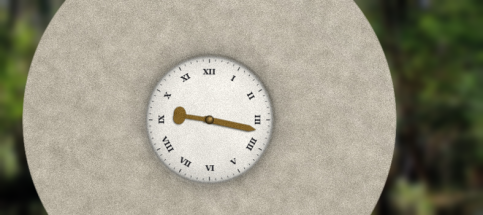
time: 9:17
